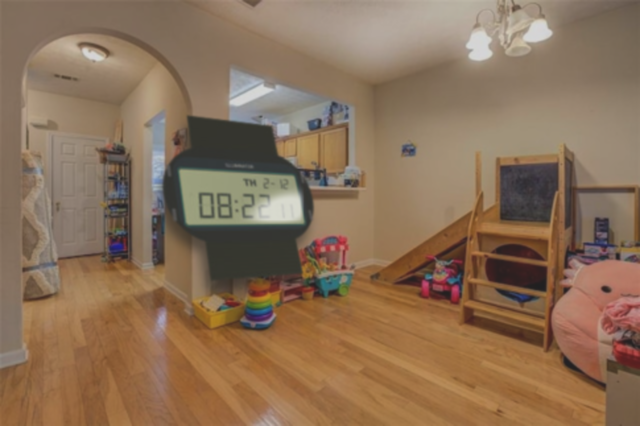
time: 8:22:11
